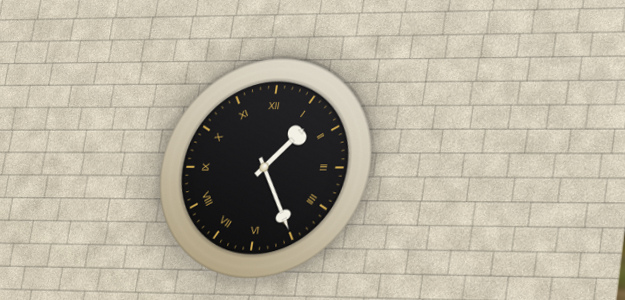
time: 1:25
